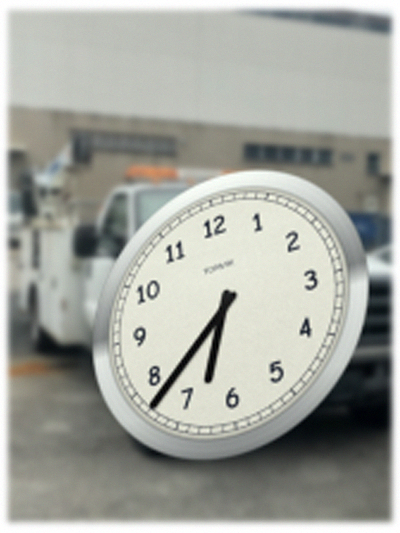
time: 6:38
